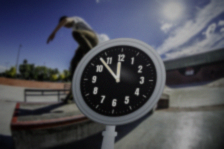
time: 11:53
